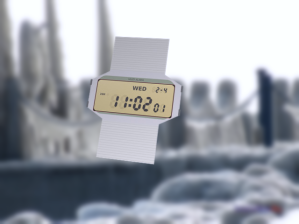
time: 11:02:01
